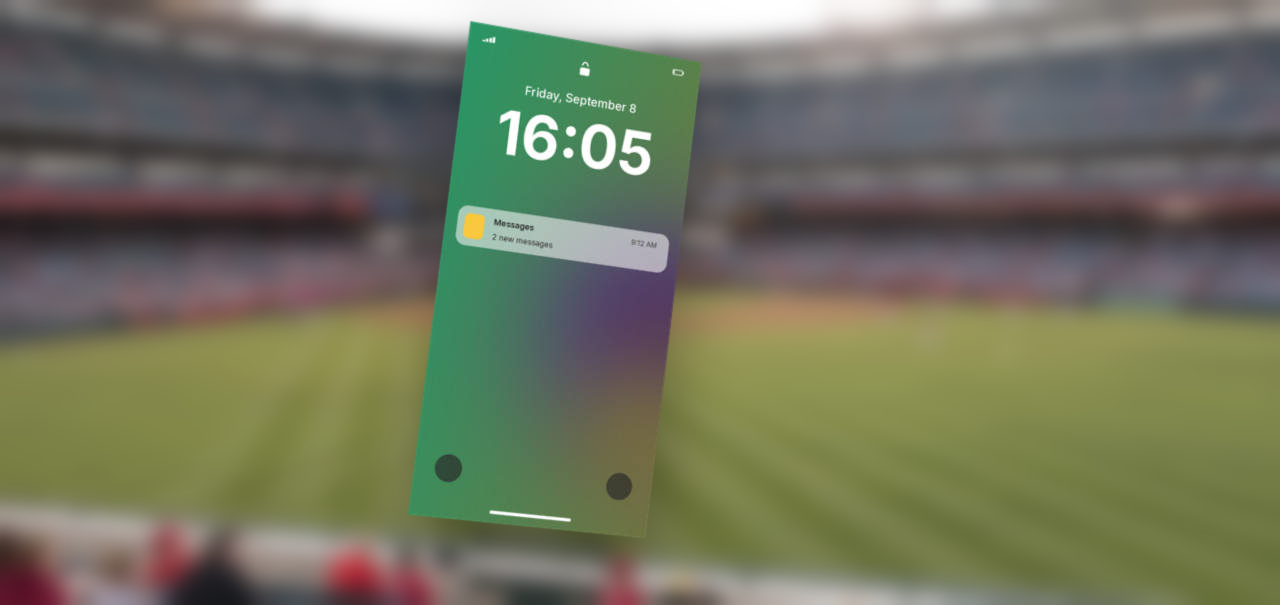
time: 16:05
